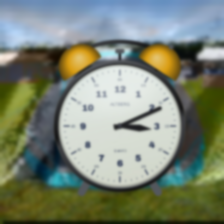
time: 3:11
